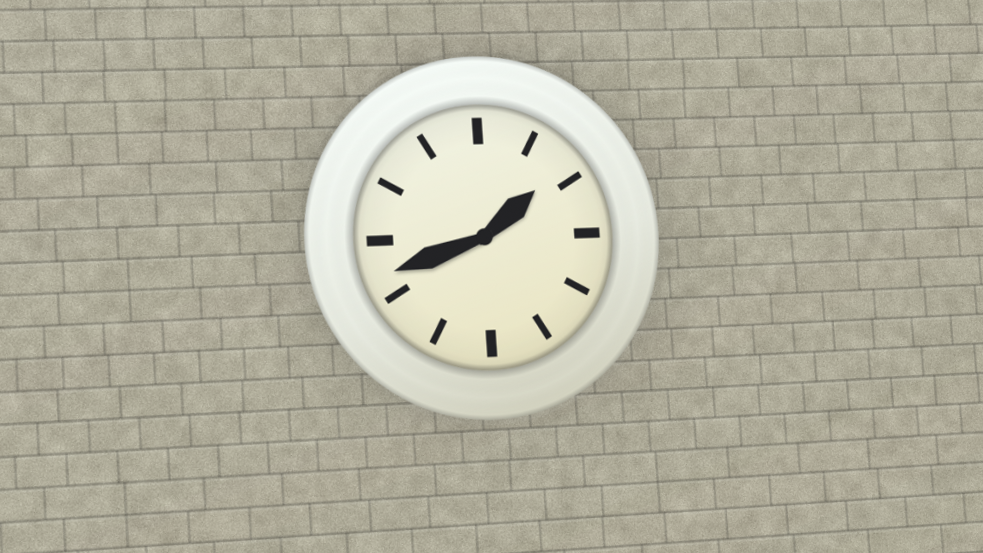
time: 1:42
